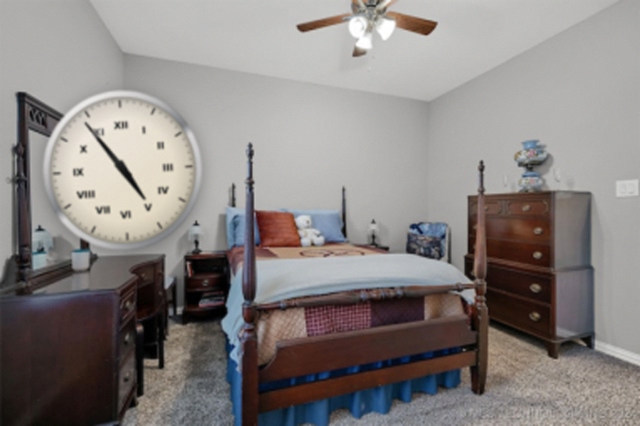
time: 4:54
